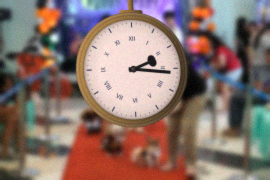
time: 2:16
